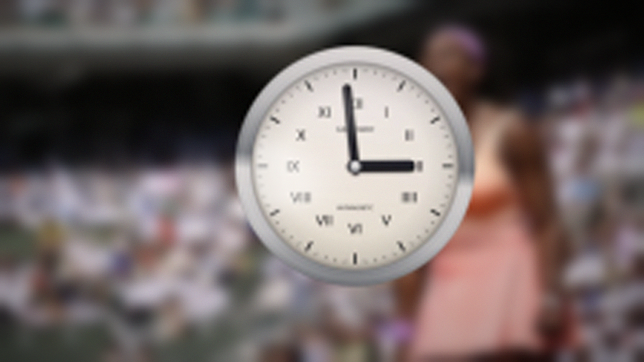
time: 2:59
